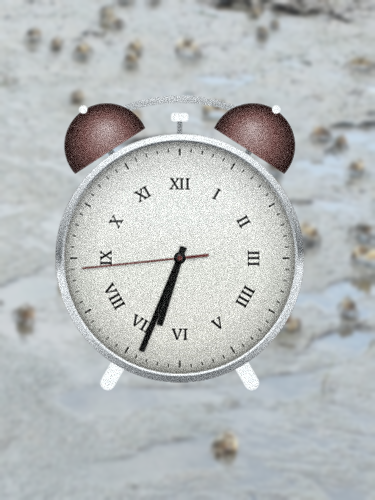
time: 6:33:44
